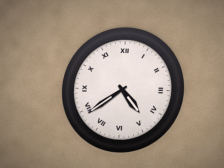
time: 4:39
